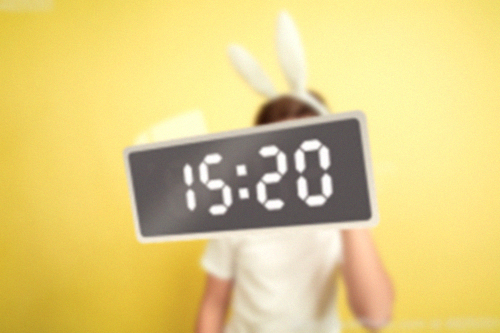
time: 15:20
